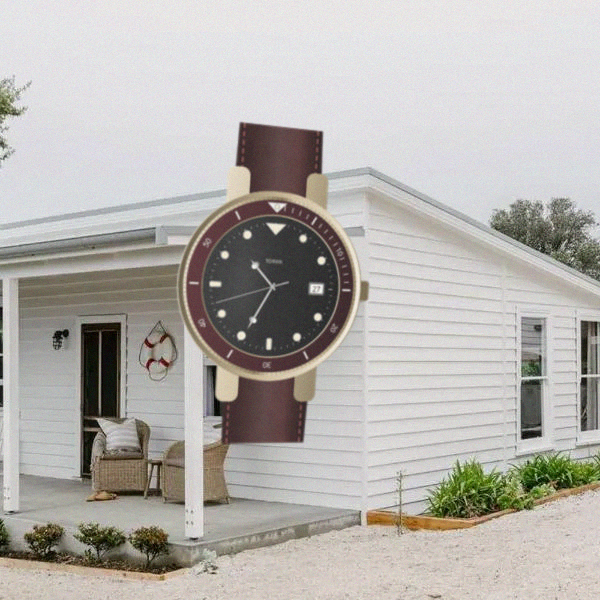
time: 10:34:42
